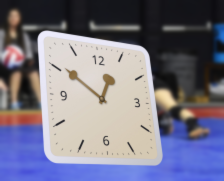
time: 12:51
